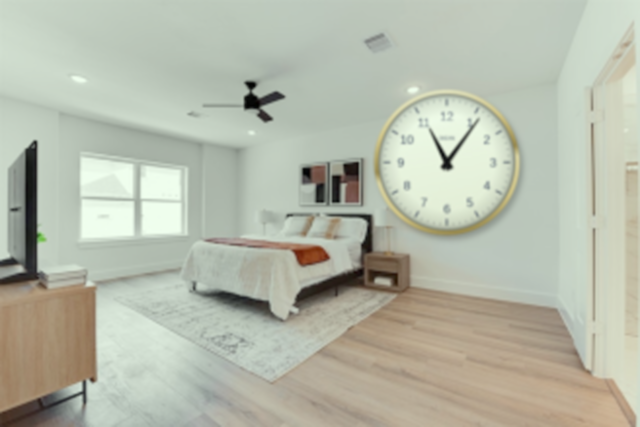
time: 11:06
